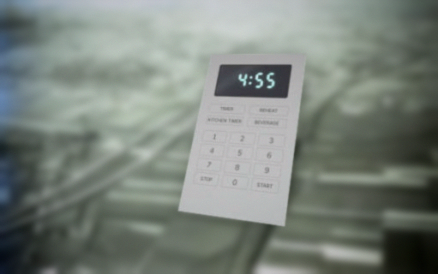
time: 4:55
